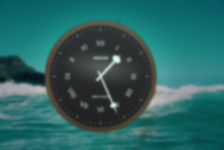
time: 1:26
